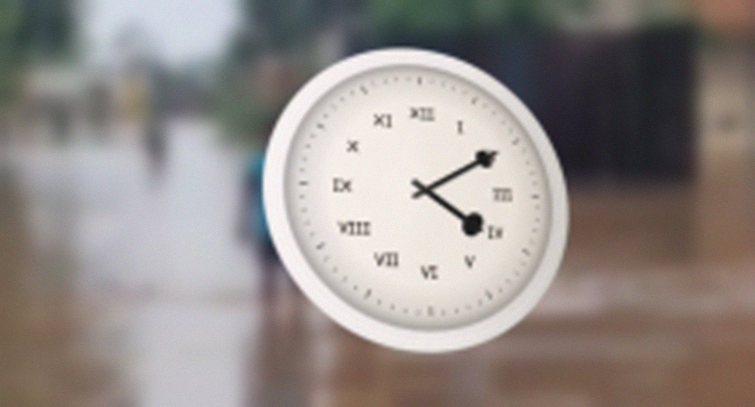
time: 4:10
